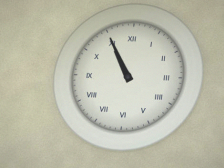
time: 10:55
